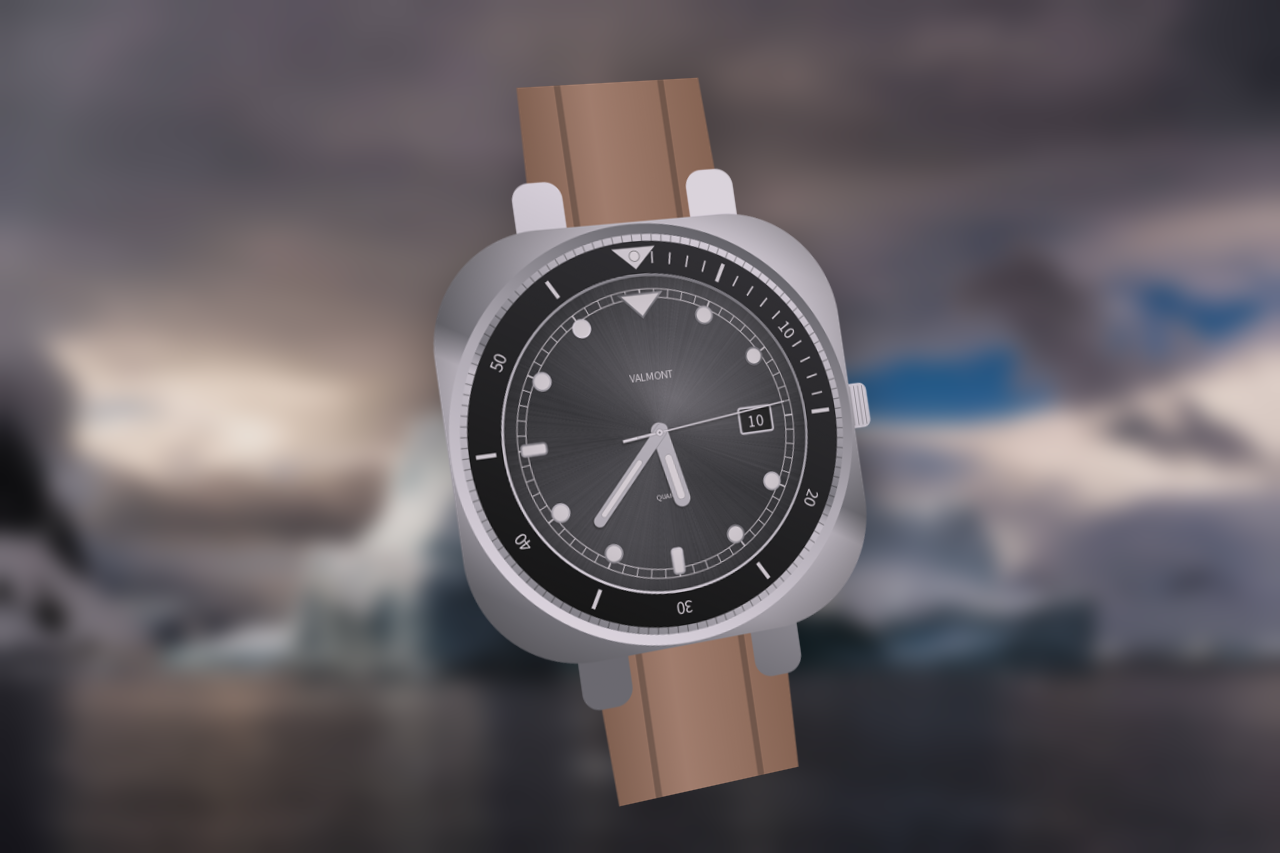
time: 5:37:14
